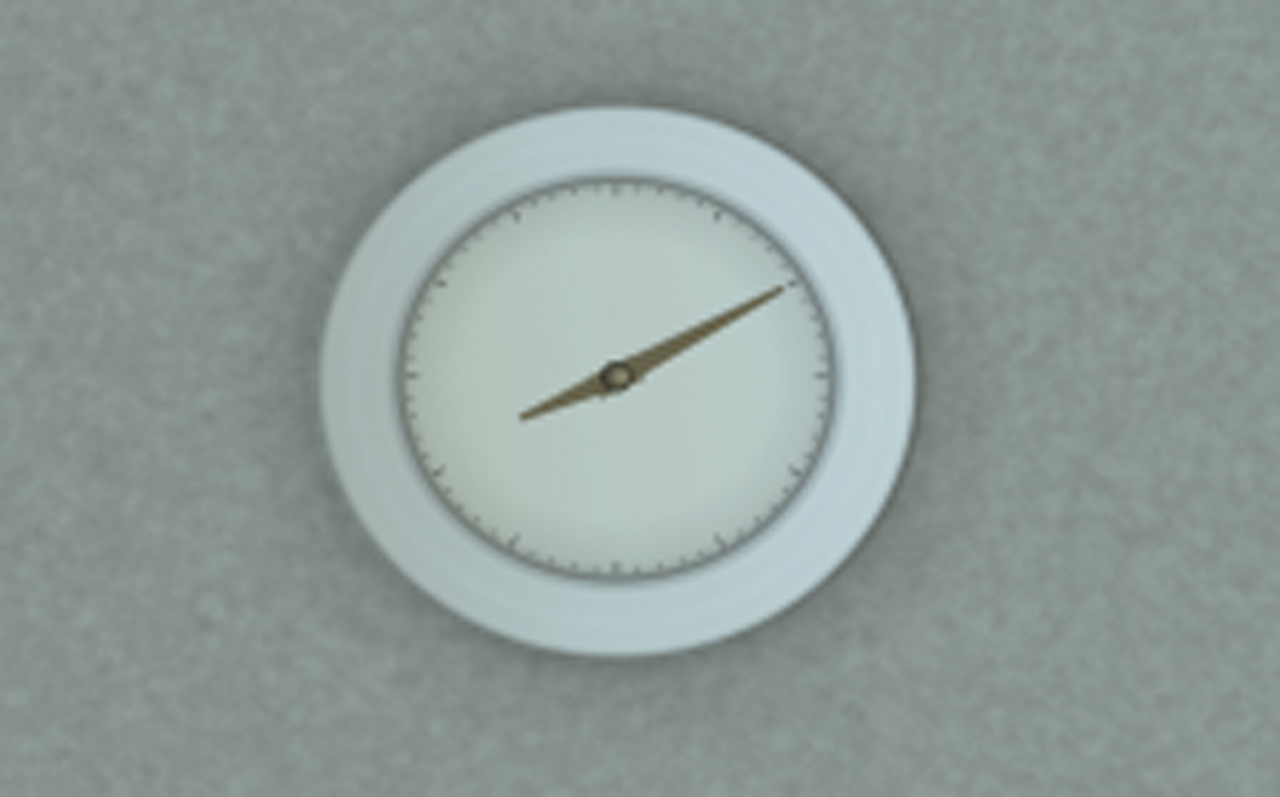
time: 8:10
